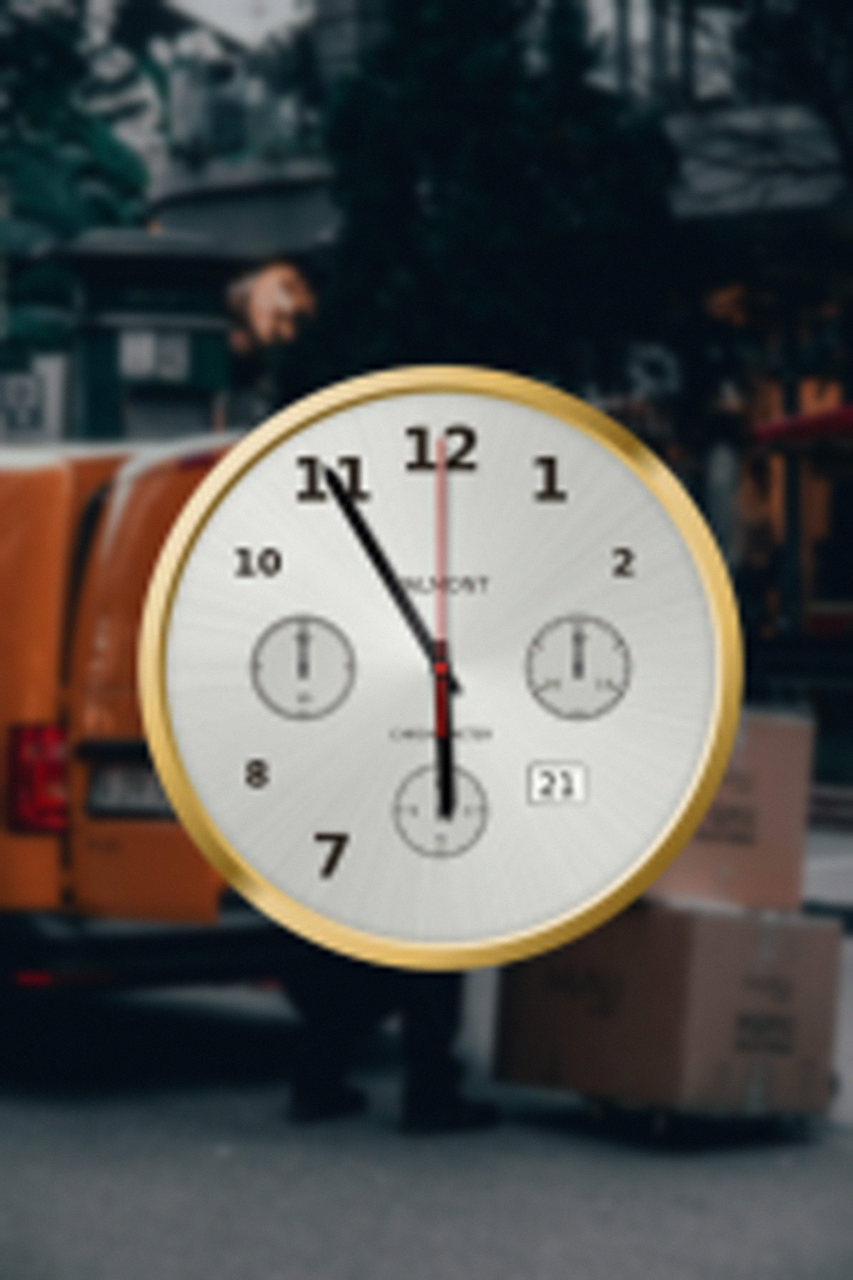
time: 5:55
